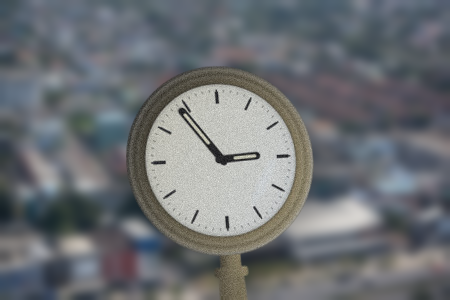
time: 2:54
